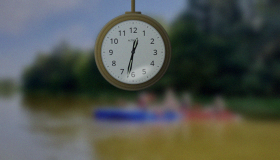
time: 12:32
